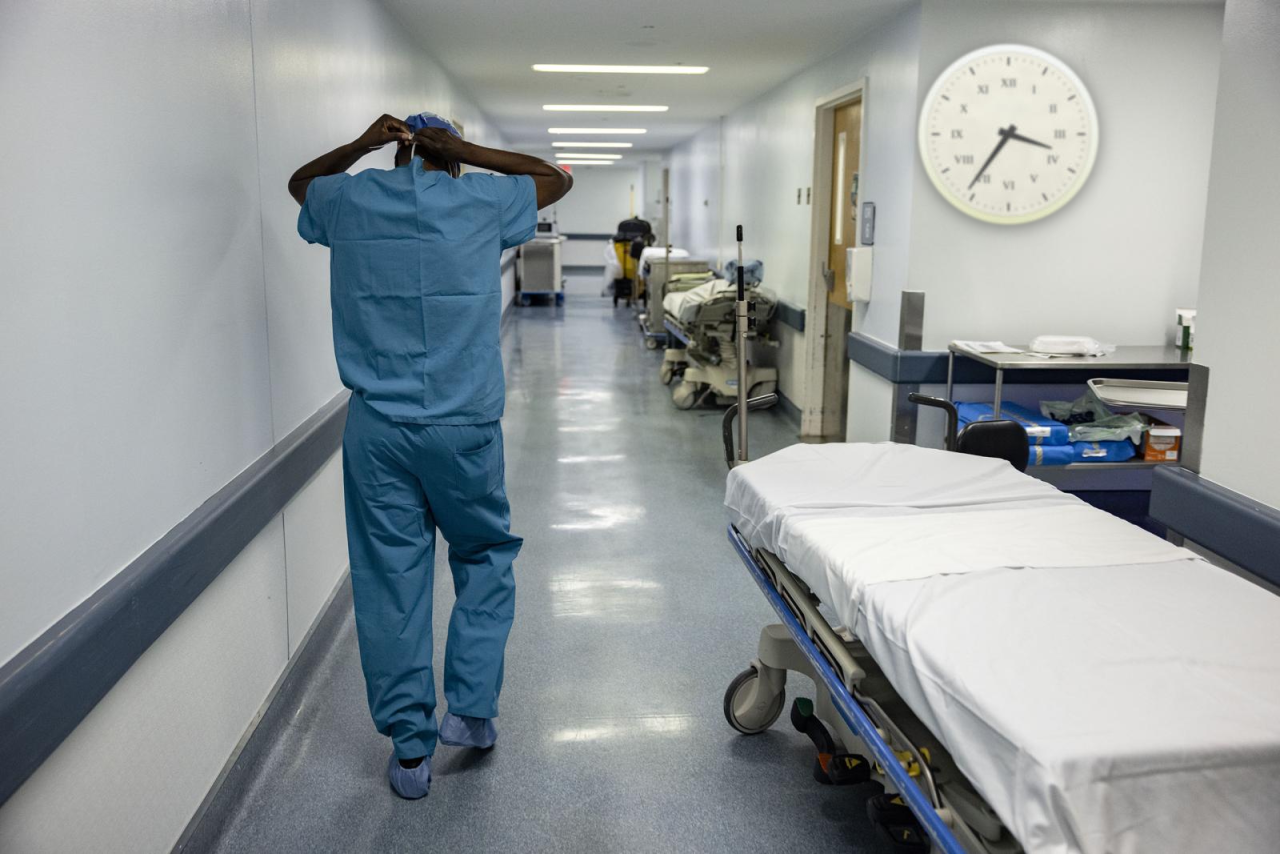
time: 3:36
